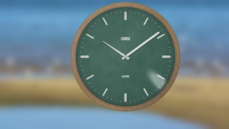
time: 10:09
